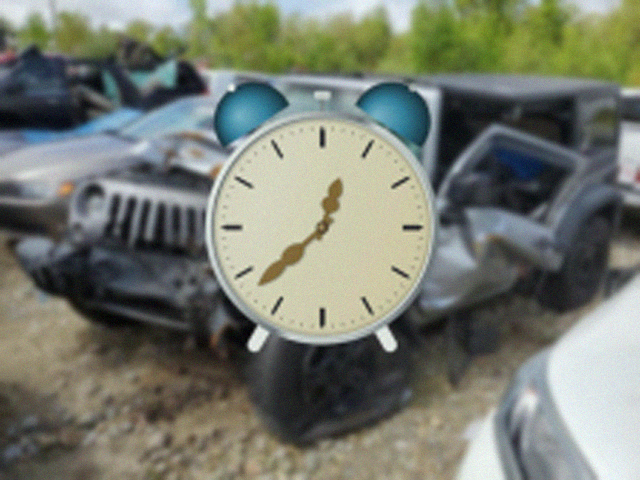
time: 12:38
